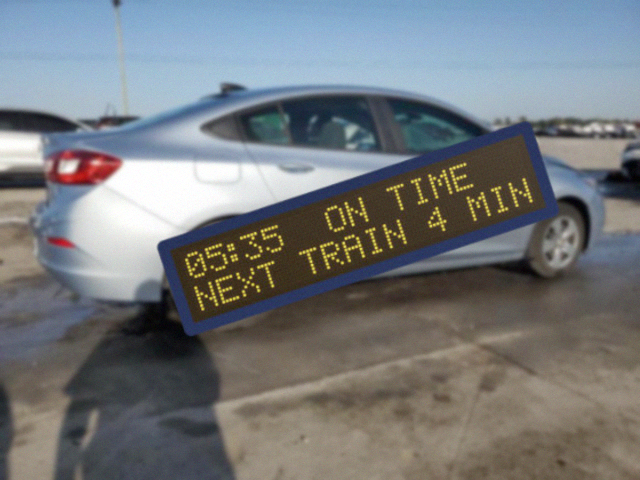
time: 5:35
